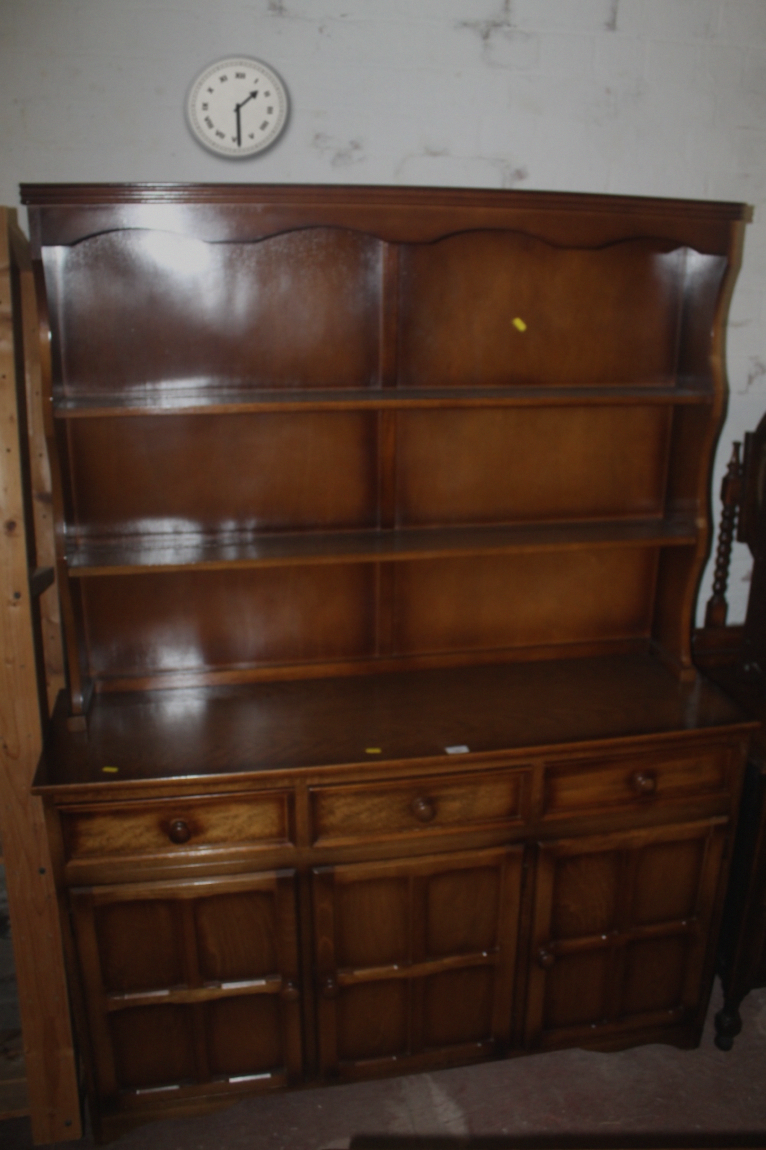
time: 1:29
